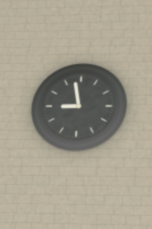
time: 8:58
